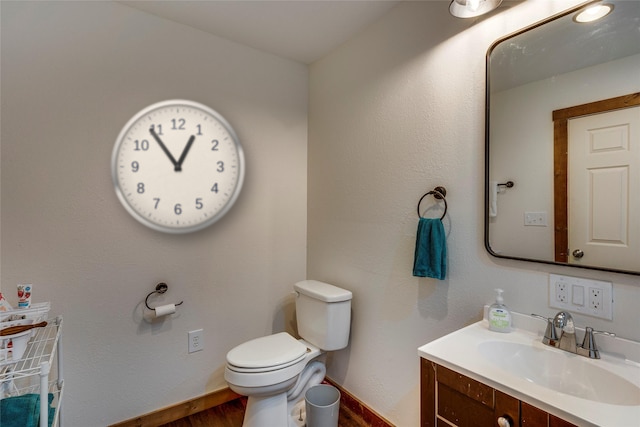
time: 12:54
